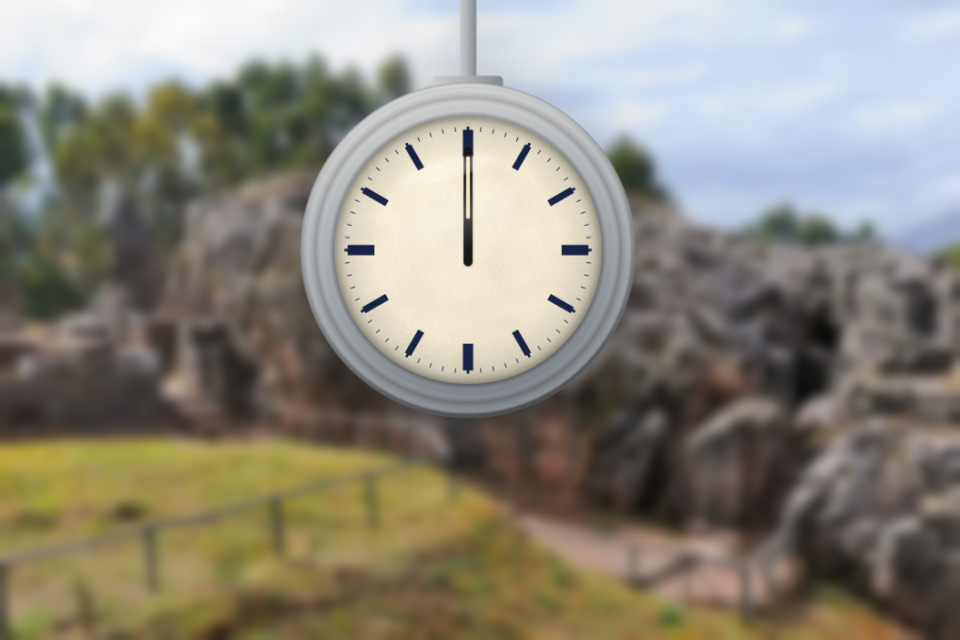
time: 12:00
